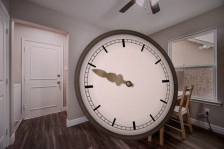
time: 9:49
